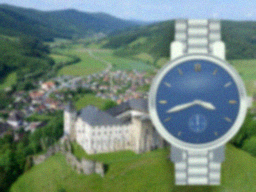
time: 3:42
